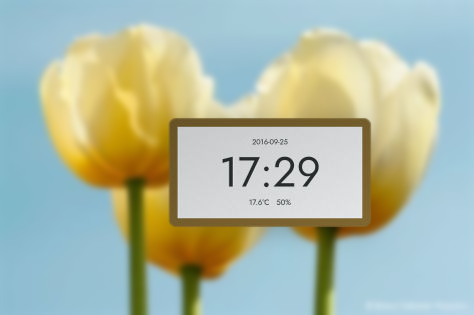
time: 17:29
